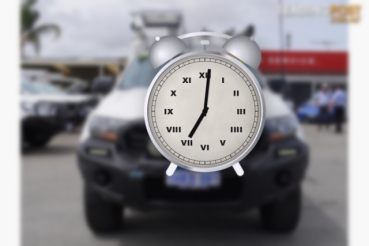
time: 7:01
